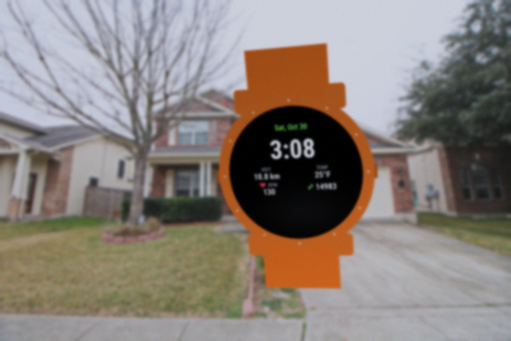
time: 3:08
